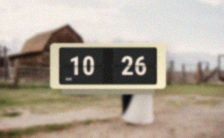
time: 10:26
